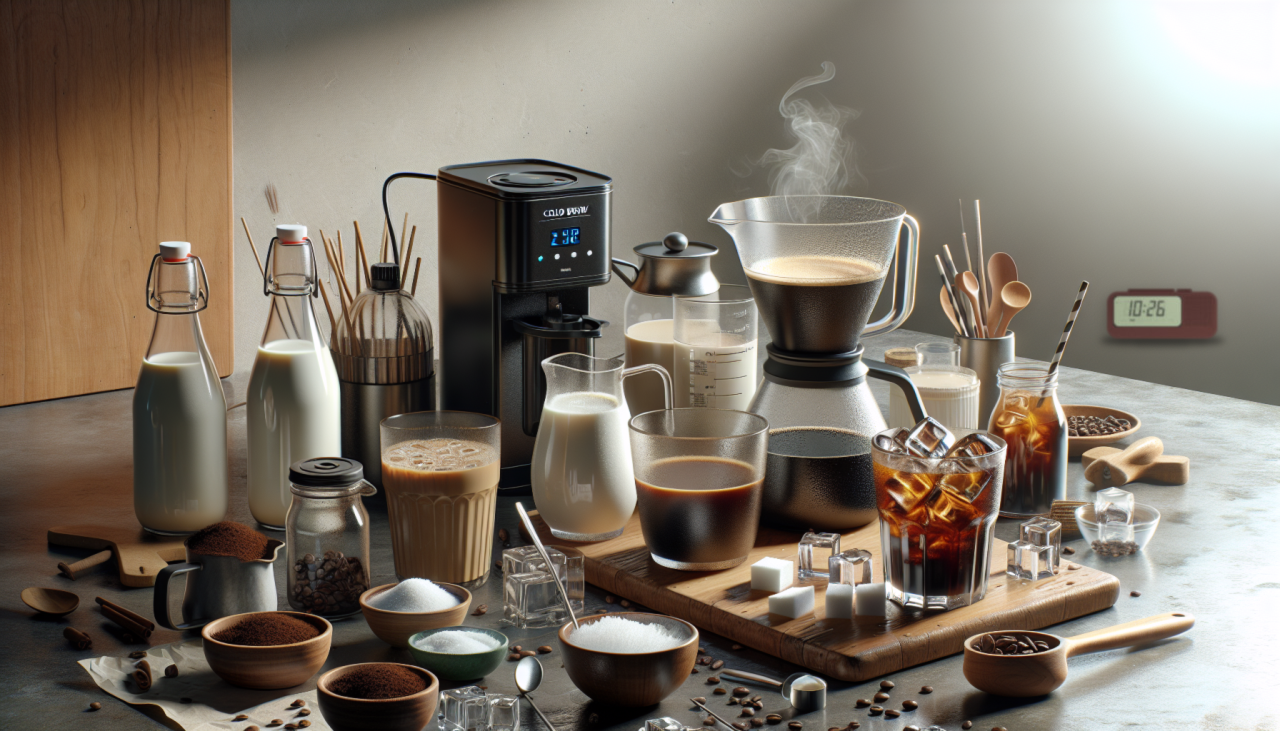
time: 10:26
